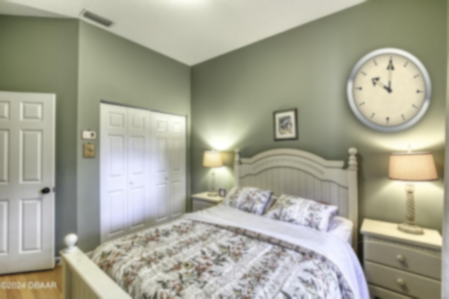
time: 10:00
